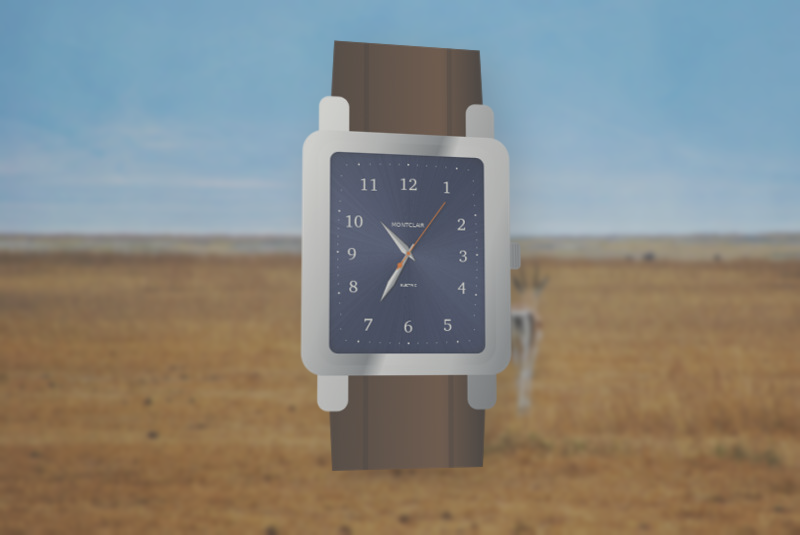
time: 10:35:06
